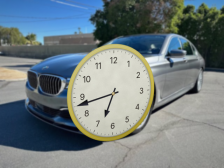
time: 6:43
